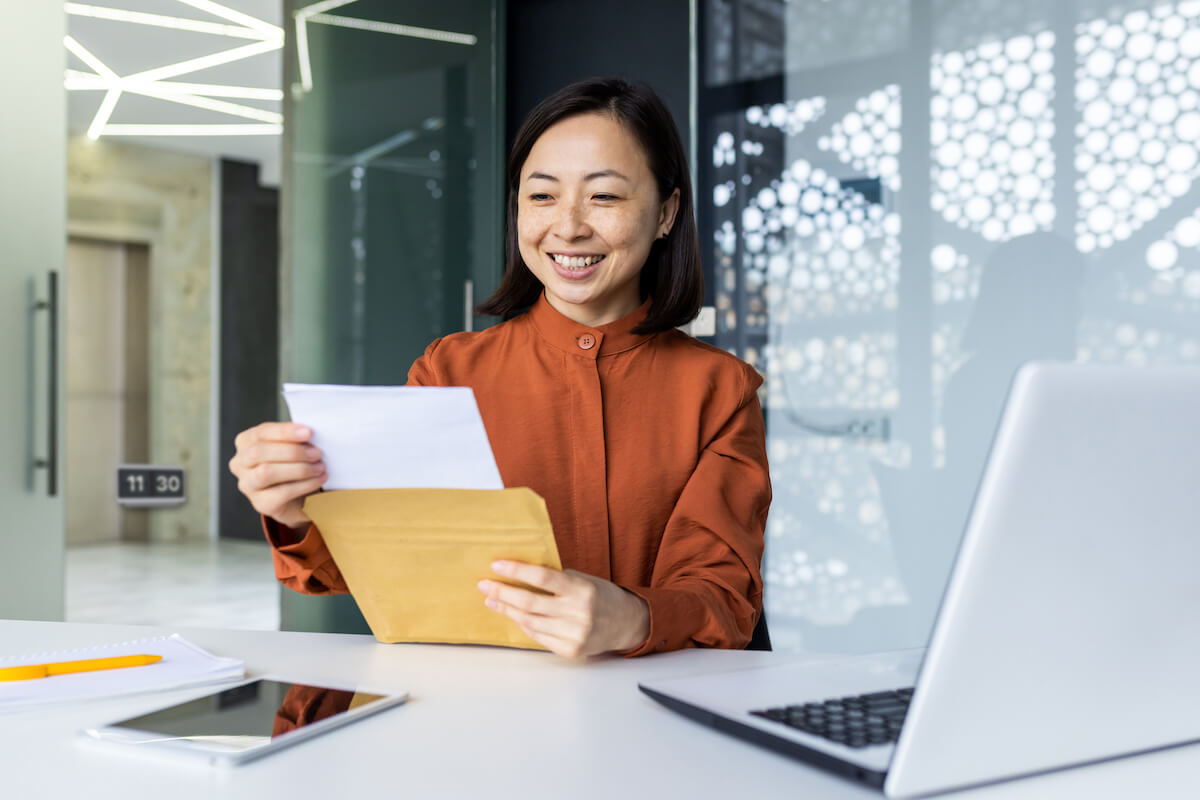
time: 11:30
